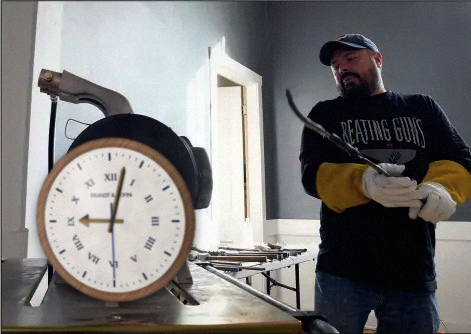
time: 9:02:30
